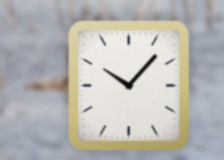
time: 10:07
